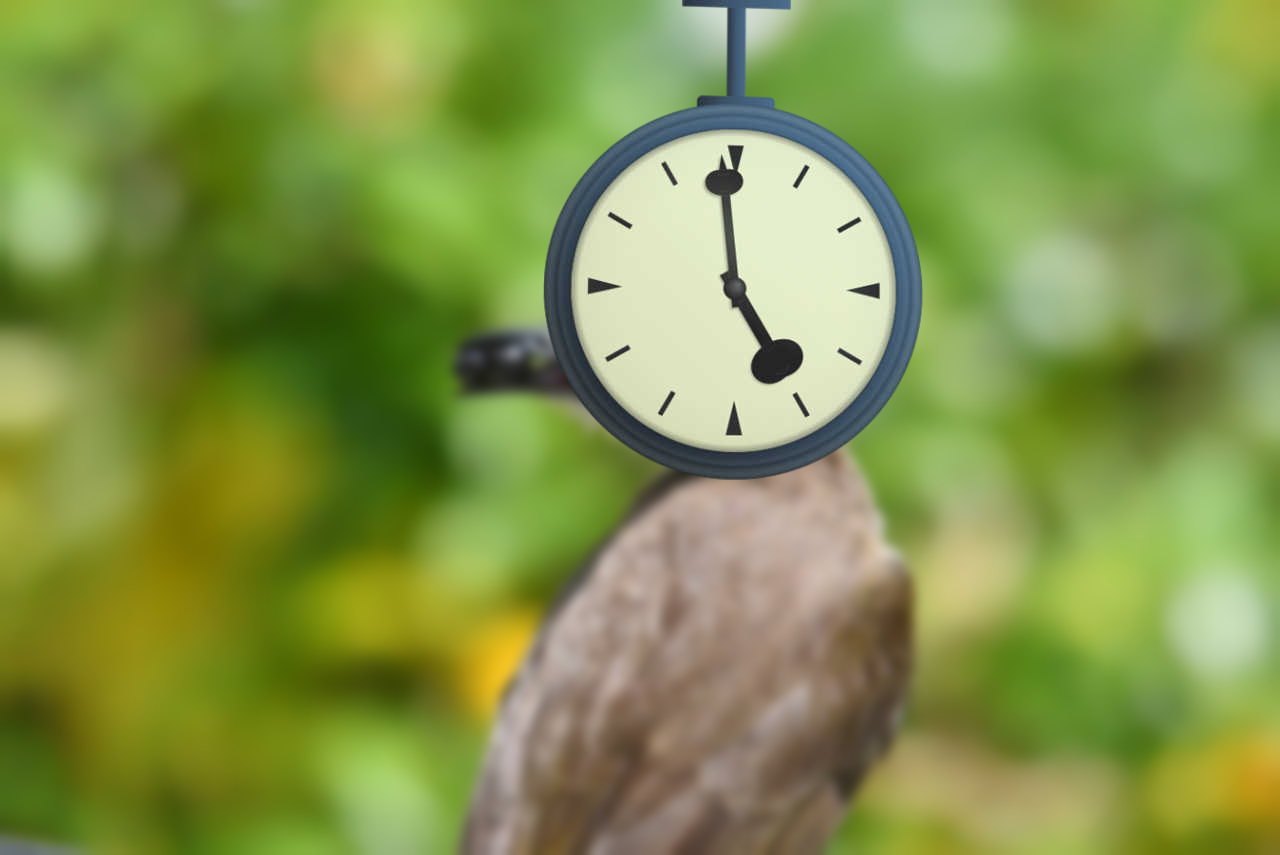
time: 4:59
